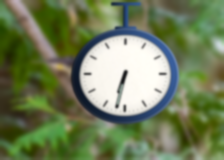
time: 6:32
